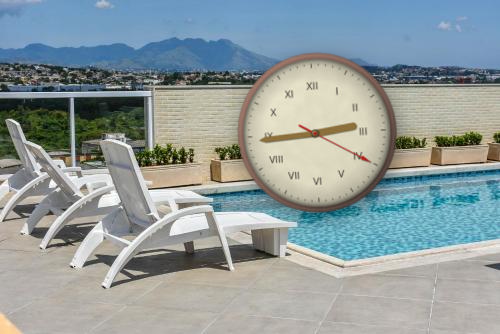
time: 2:44:20
